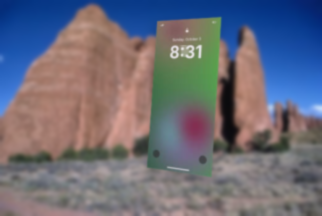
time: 8:31
